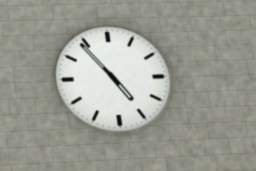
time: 4:54
